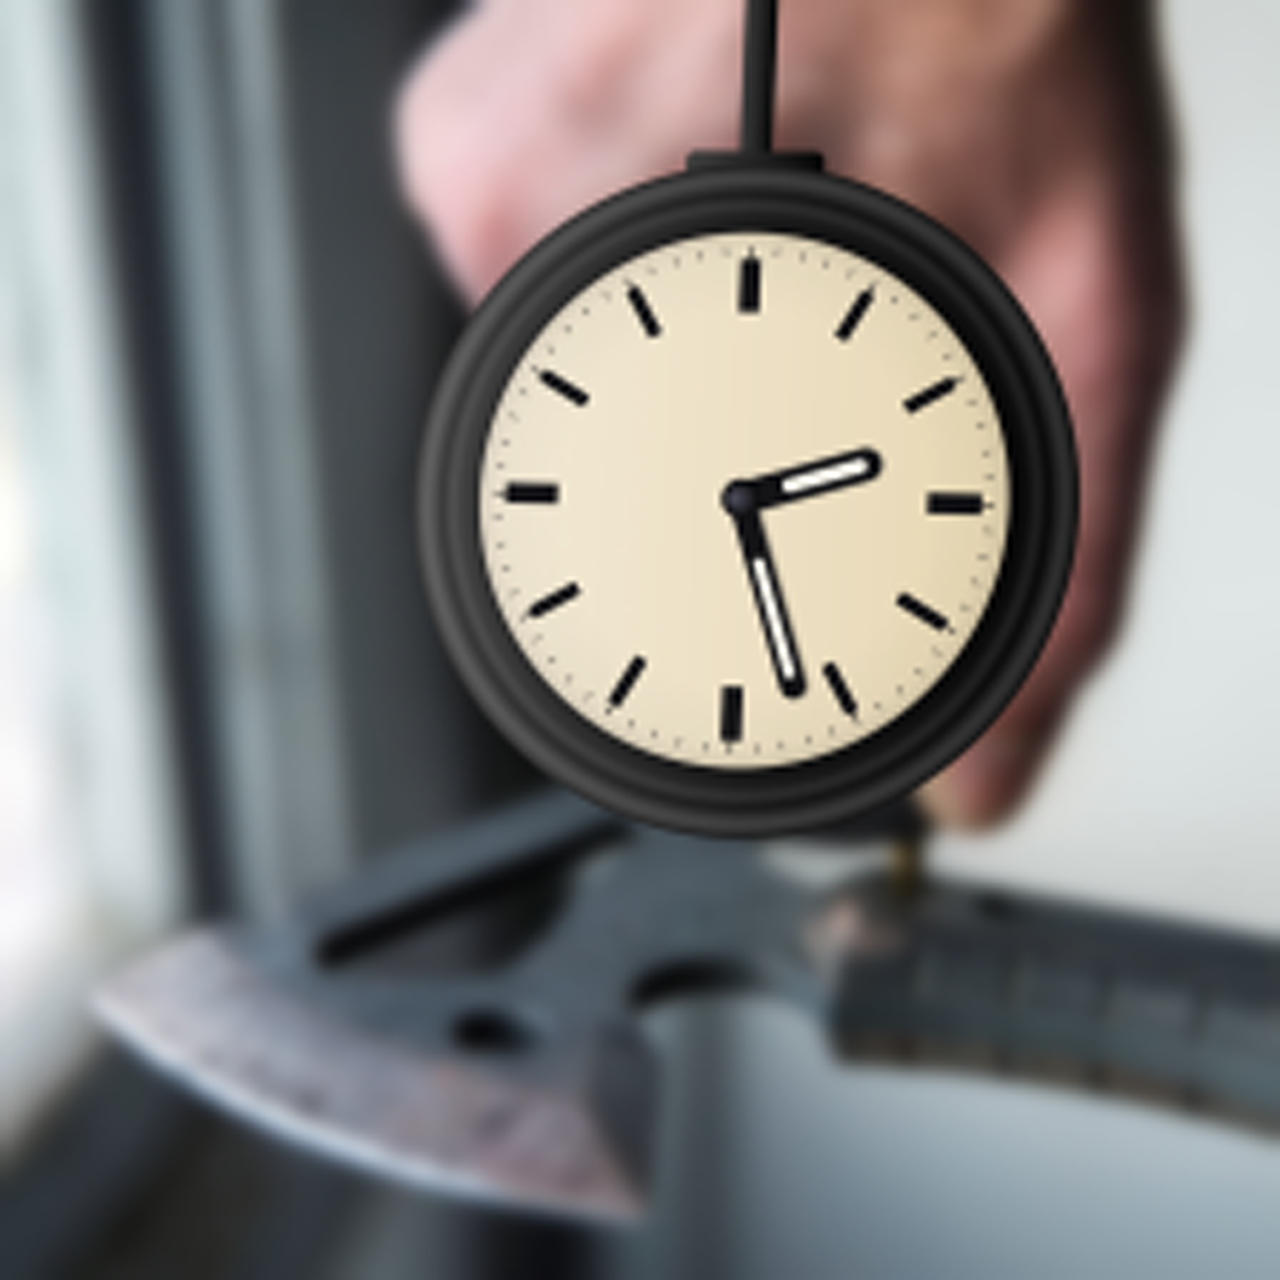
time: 2:27
